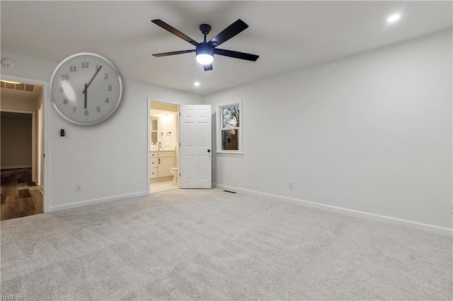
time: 6:06
